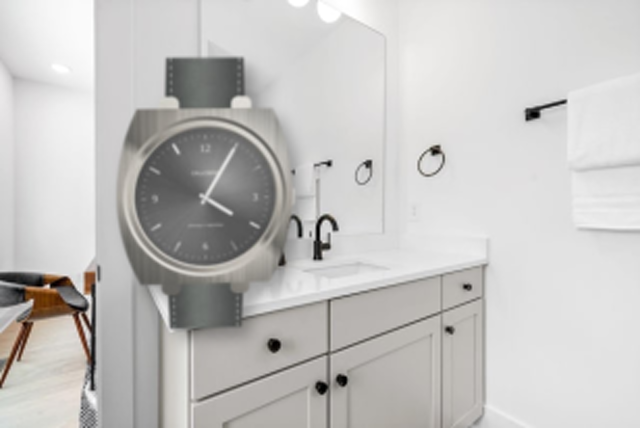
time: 4:05
